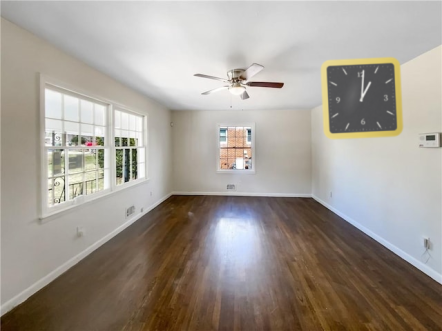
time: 1:01
